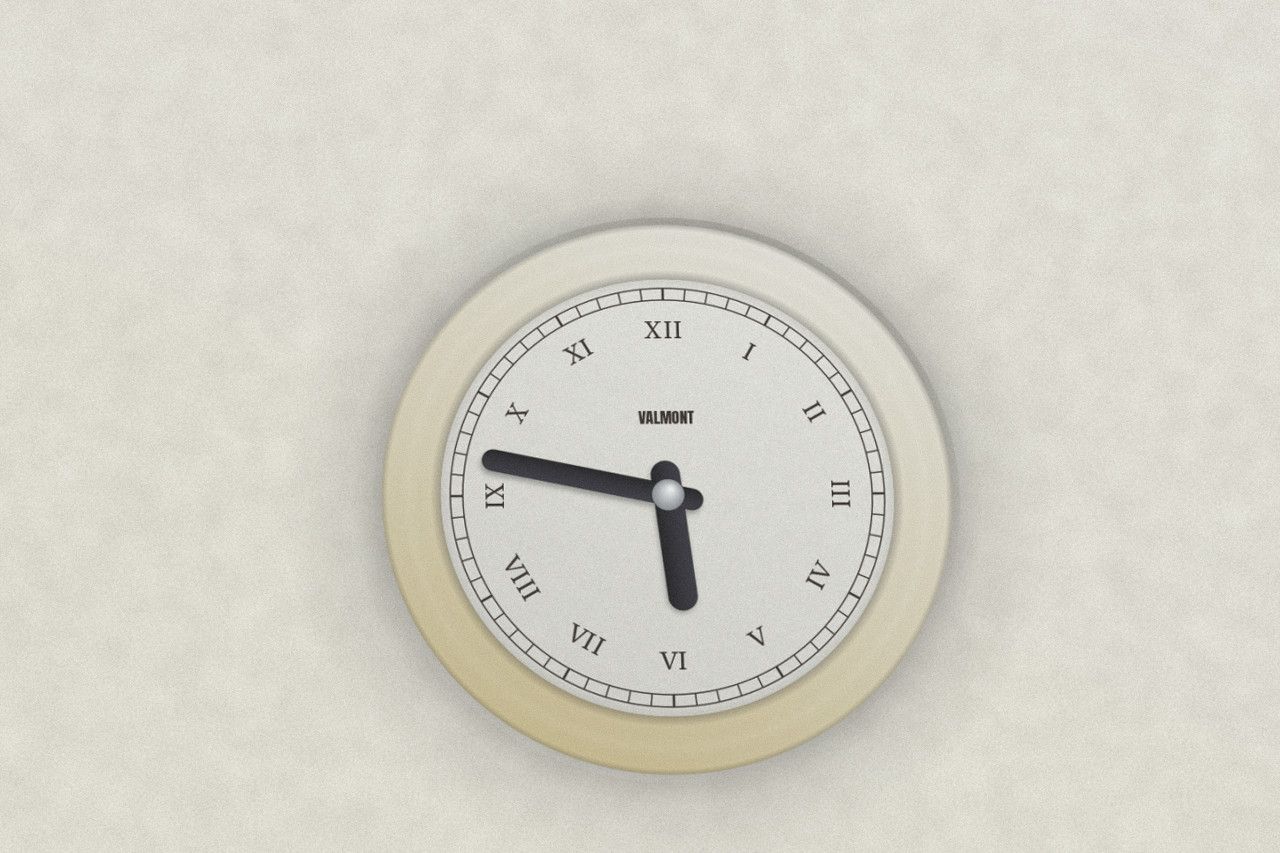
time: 5:47
